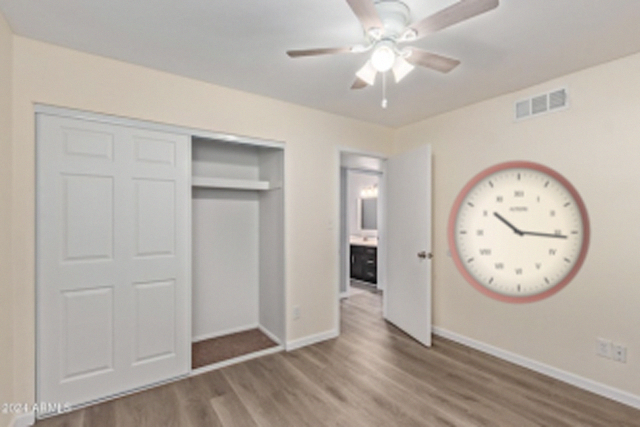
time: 10:16
